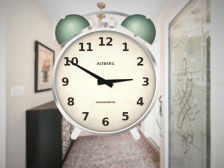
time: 2:50
